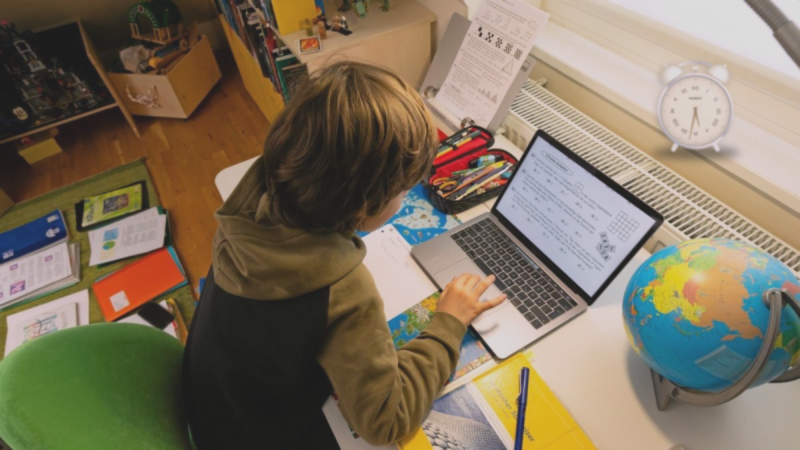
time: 5:32
